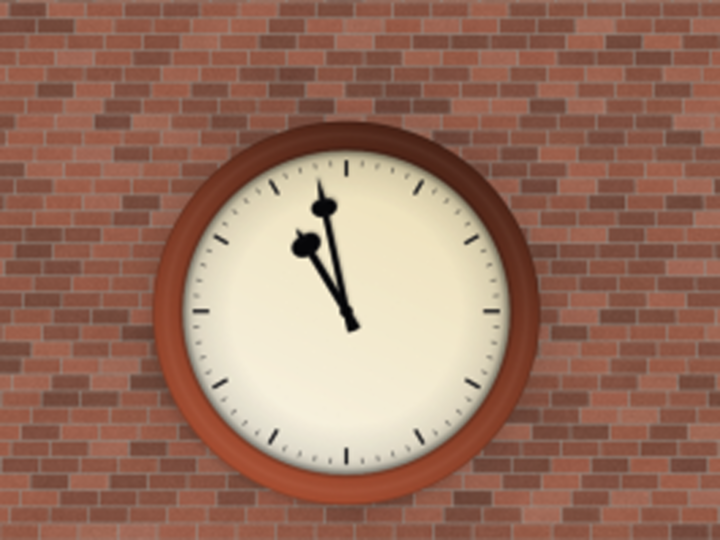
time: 10:58
